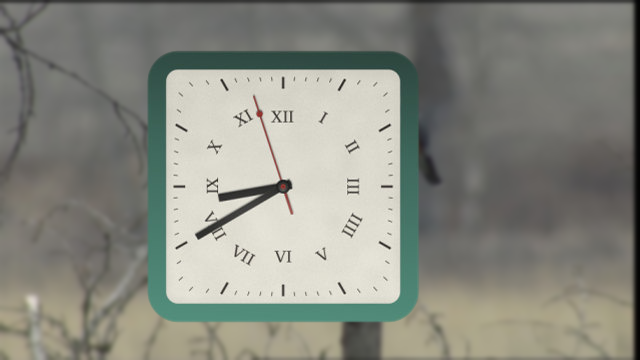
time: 8:39:57
